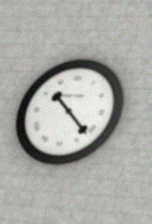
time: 10:22
